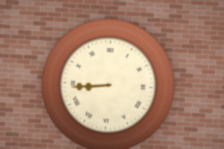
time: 8:44
